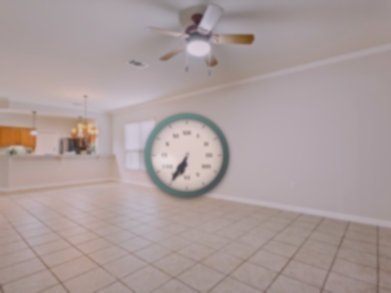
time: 6:35
